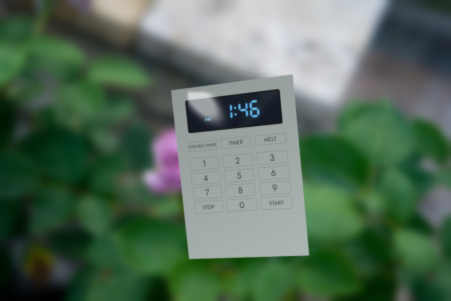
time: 1:46
